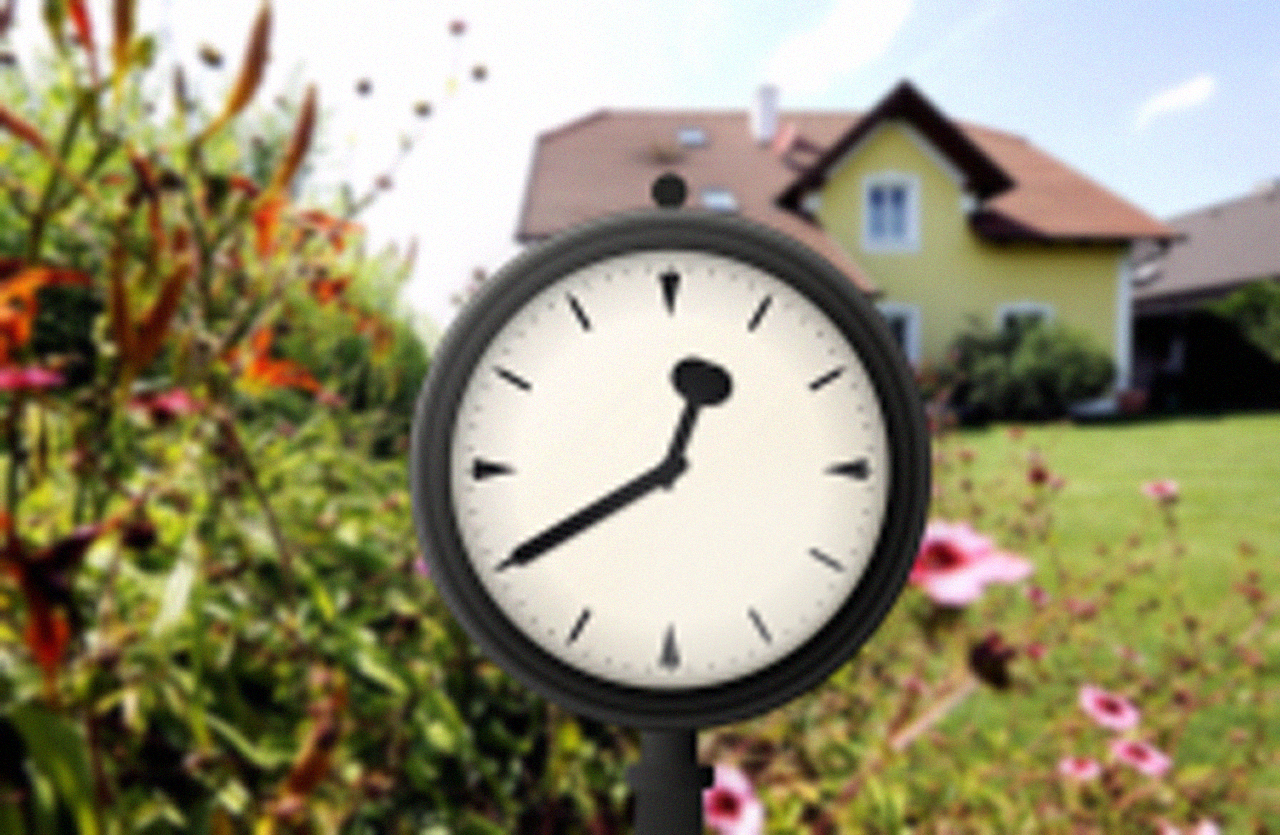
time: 12:40
